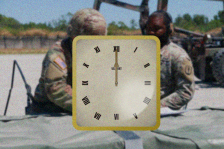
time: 12:00
